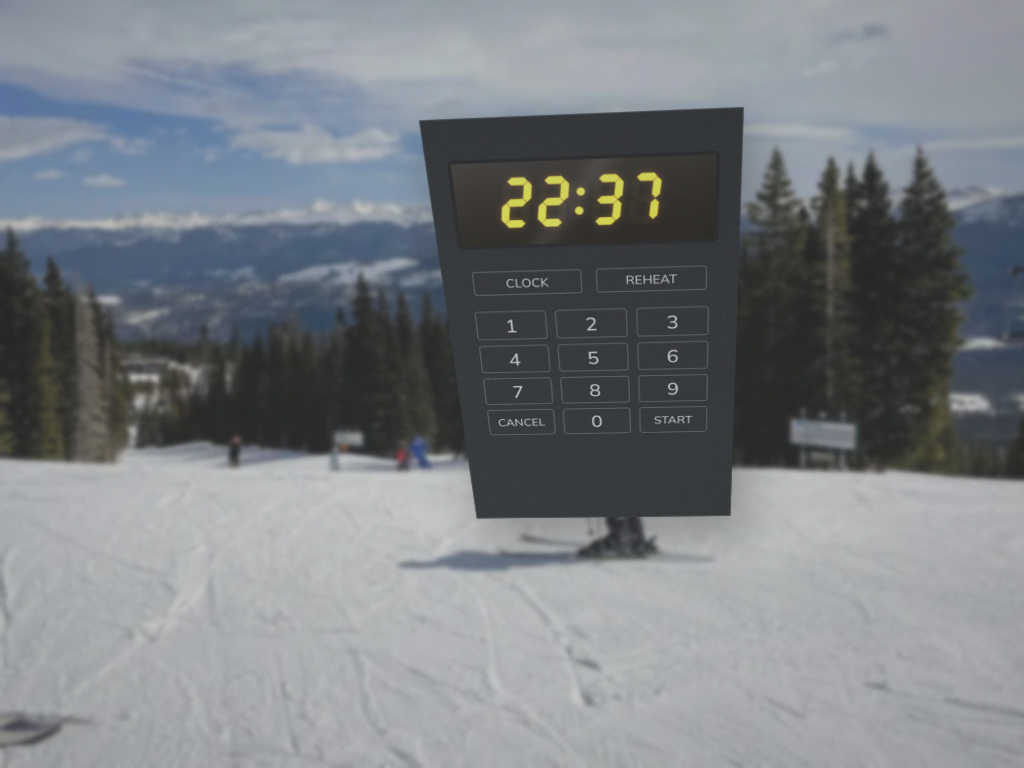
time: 22:37
